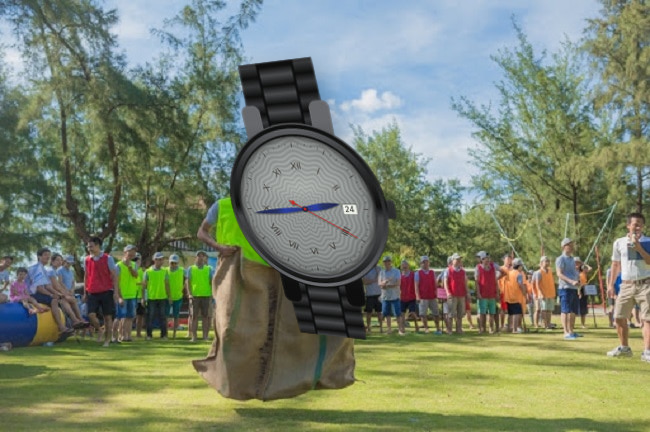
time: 2:44:20
